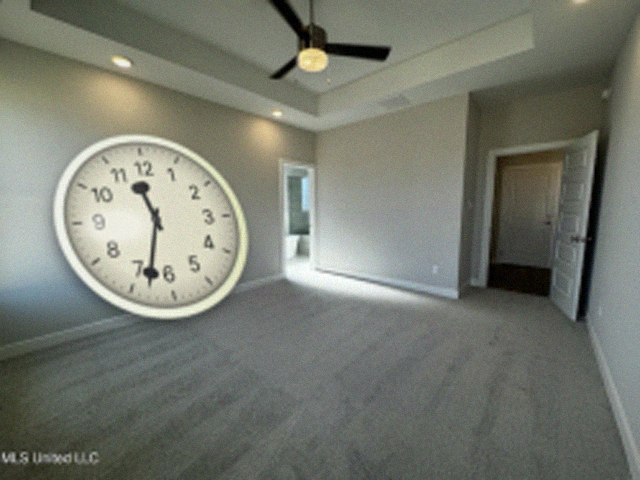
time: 11:33
